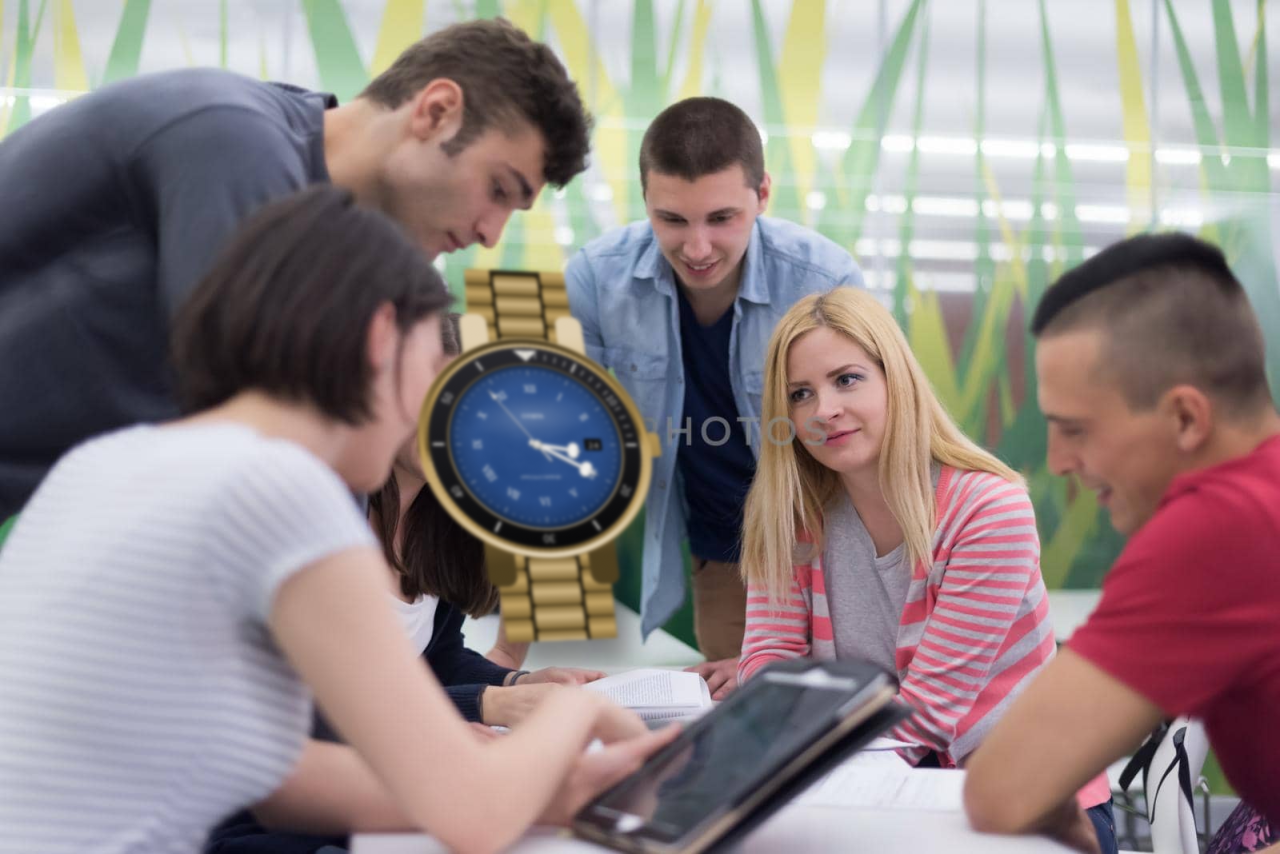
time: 3:19:54
